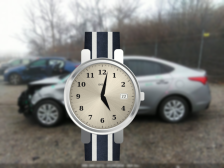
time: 5:02
